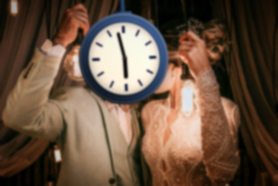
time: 5:58
